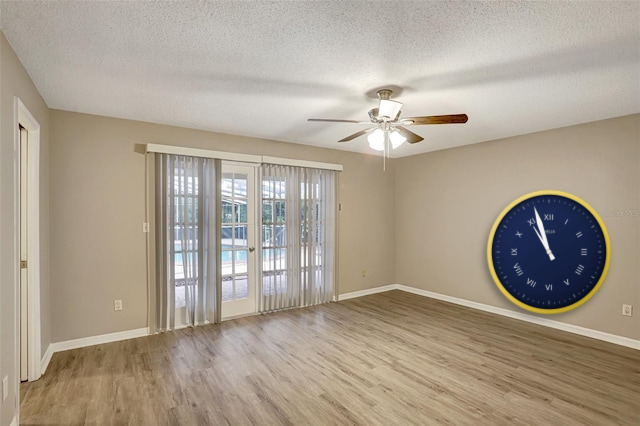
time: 10:57
